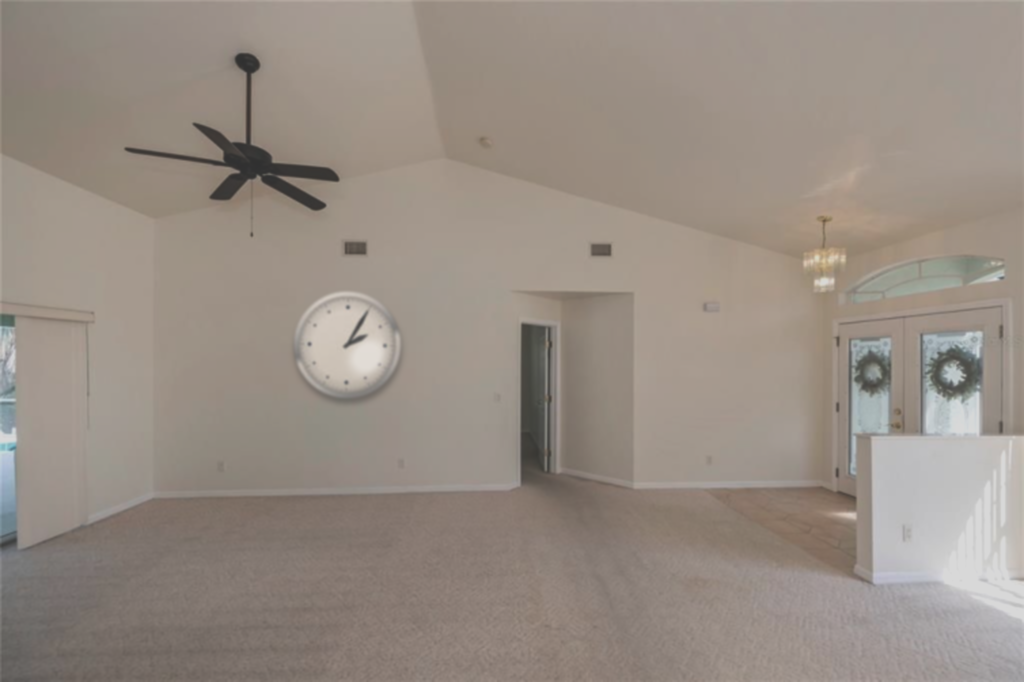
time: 2:05
